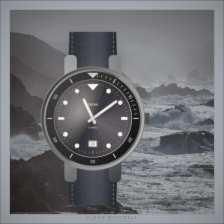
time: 11:09
